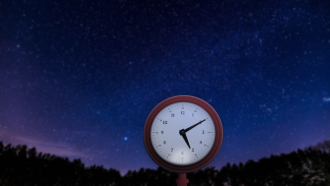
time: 5:10
